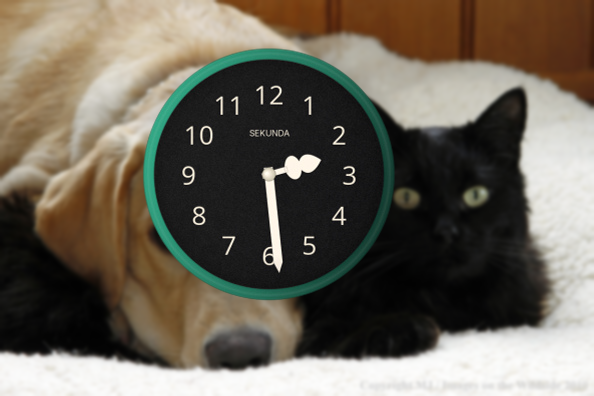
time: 2:29
